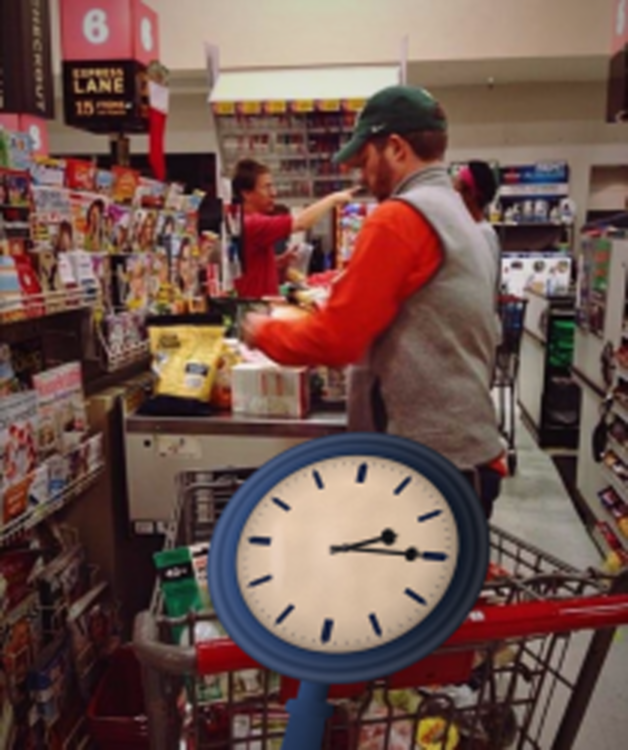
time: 2:15
